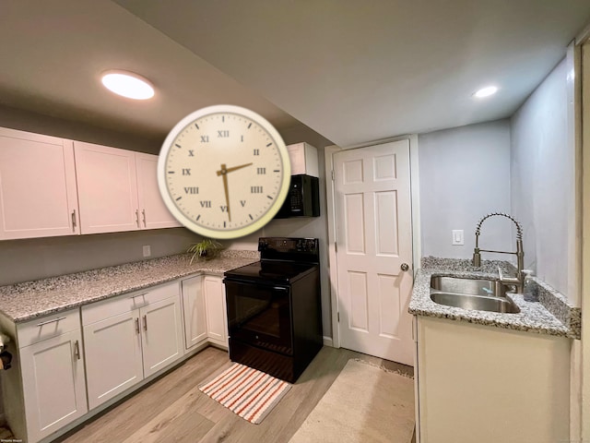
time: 2:29
